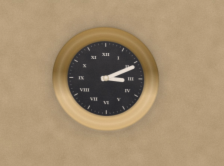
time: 3:11
